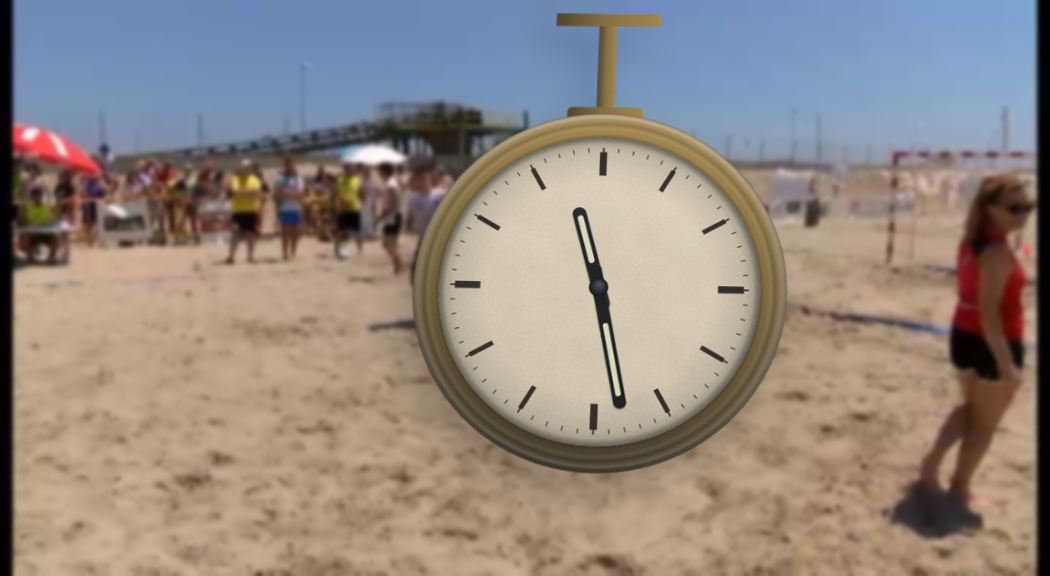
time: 11:28
